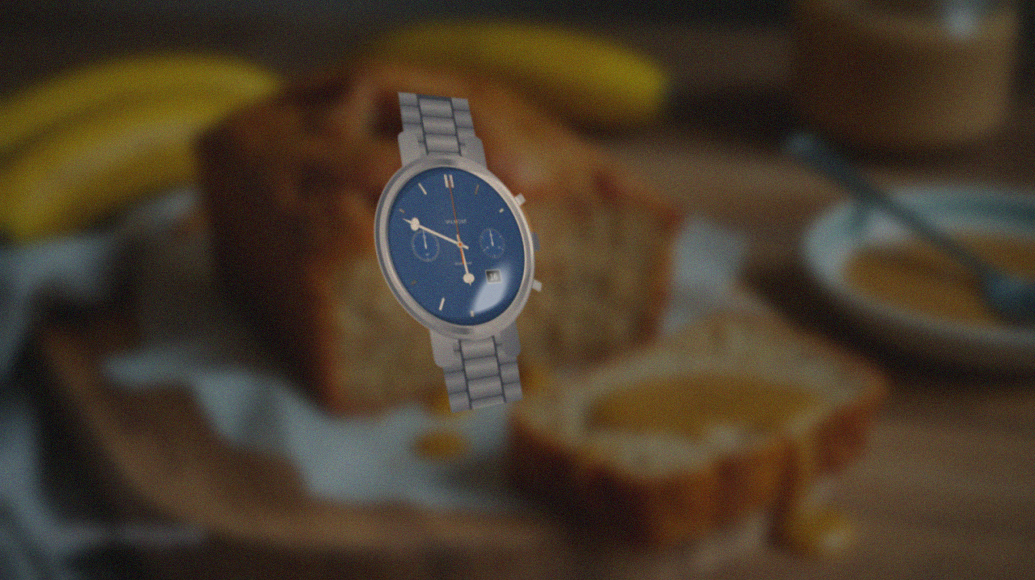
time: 5:49
